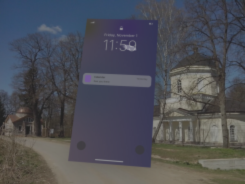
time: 11:59
